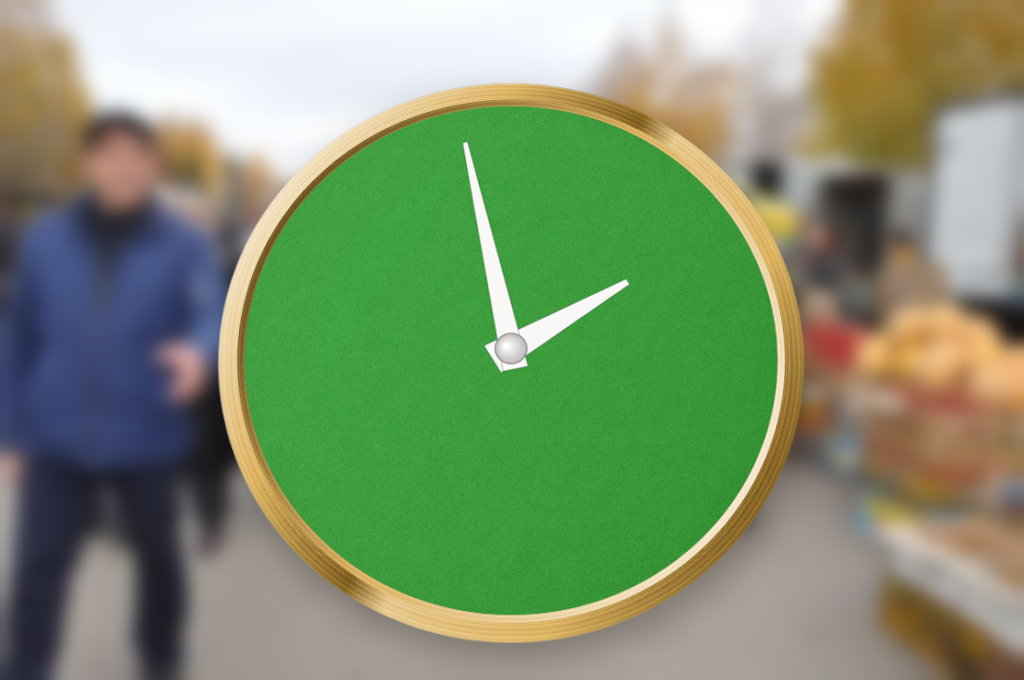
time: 1:58
